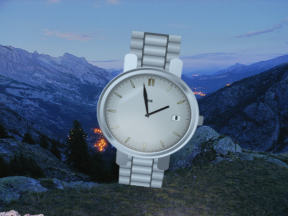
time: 1:58
